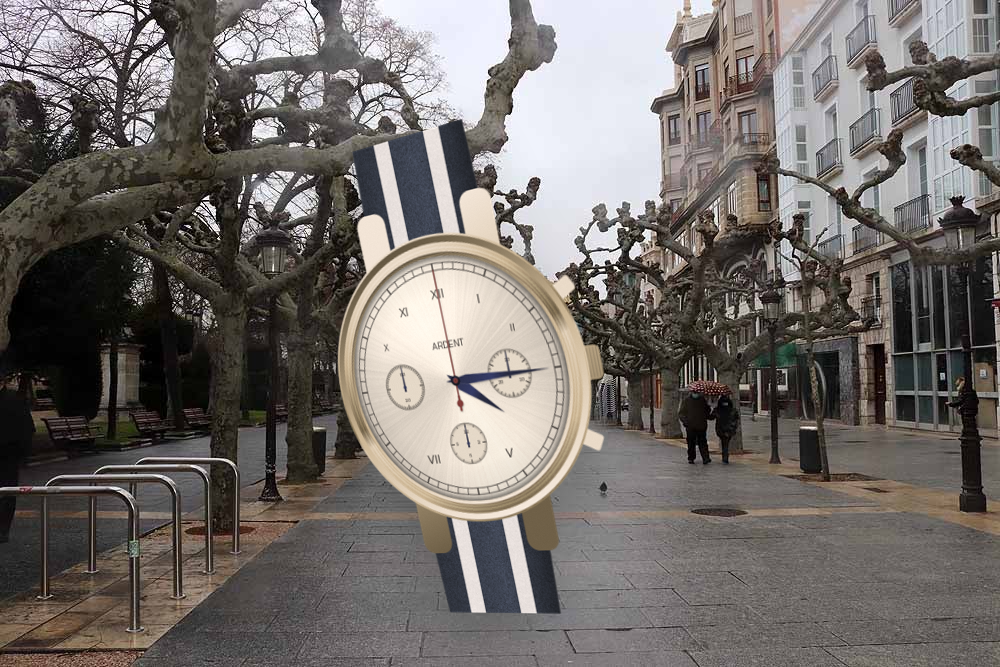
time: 4:15
